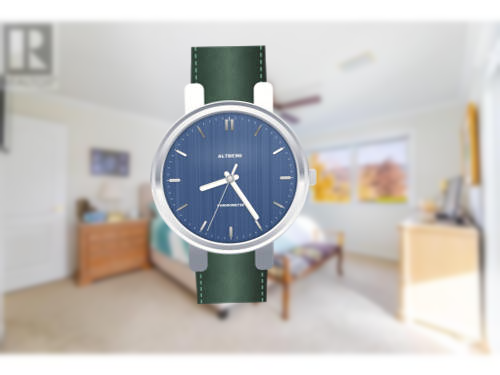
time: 8:24:34
